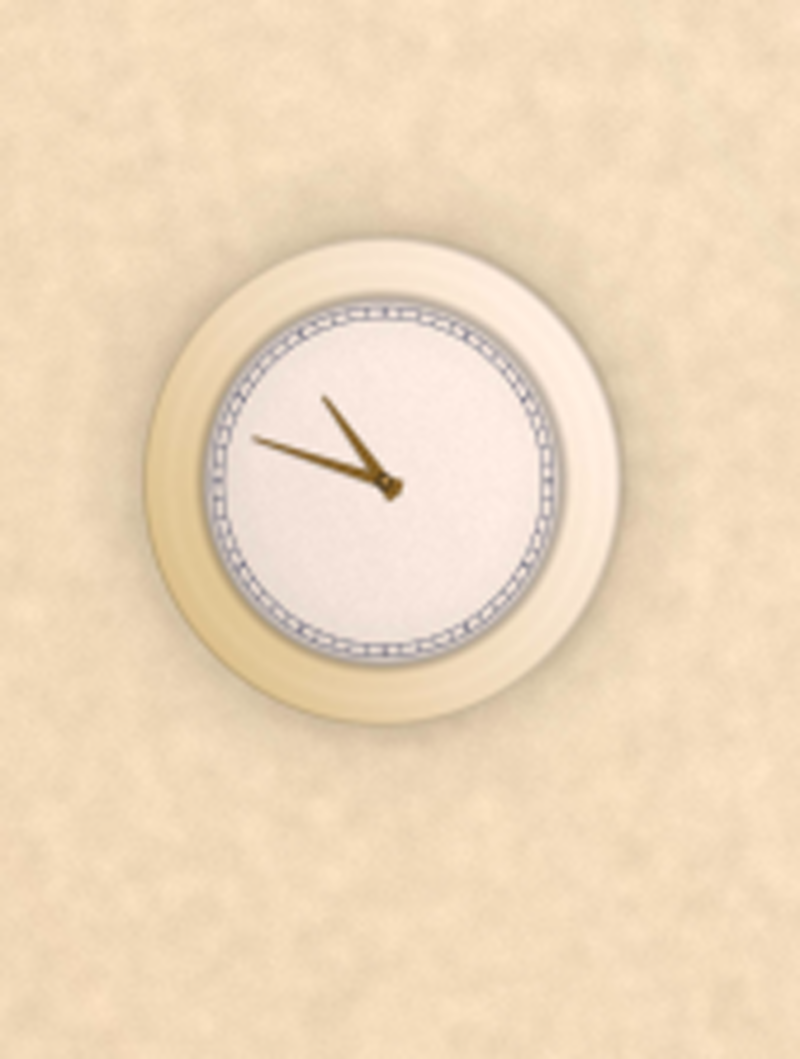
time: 10:48
